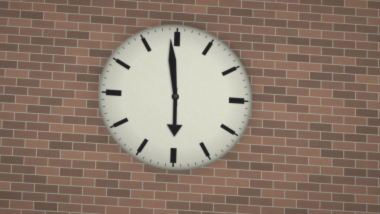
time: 5:59
